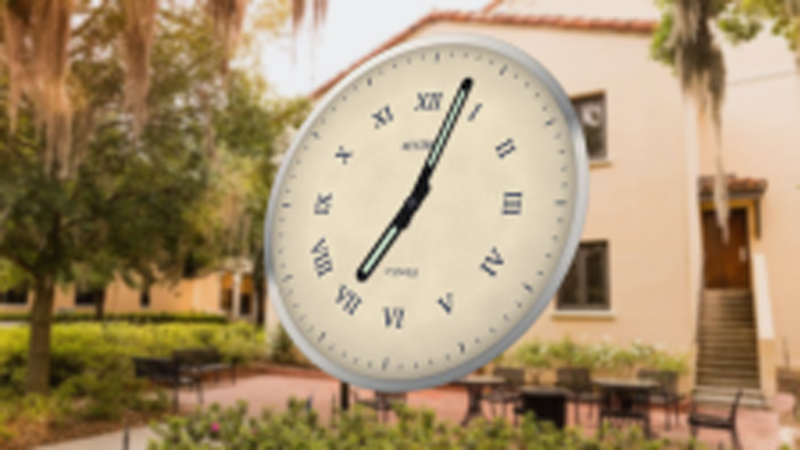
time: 7:03
